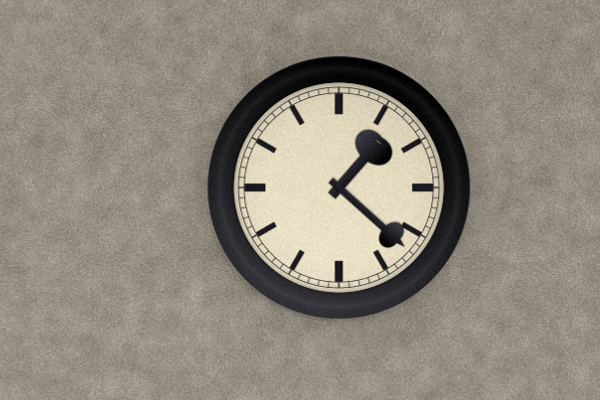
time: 1:22
